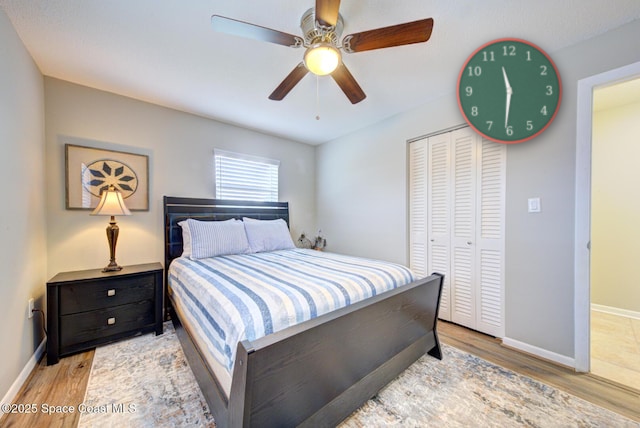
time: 11:31
